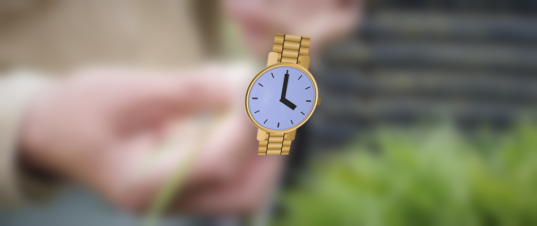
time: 4:00
